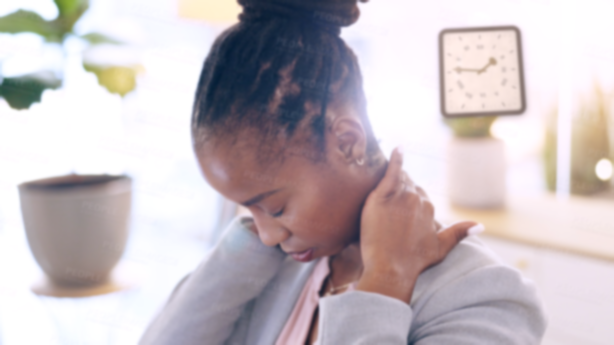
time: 1:46
